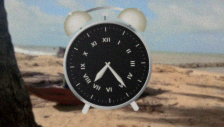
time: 7:24
